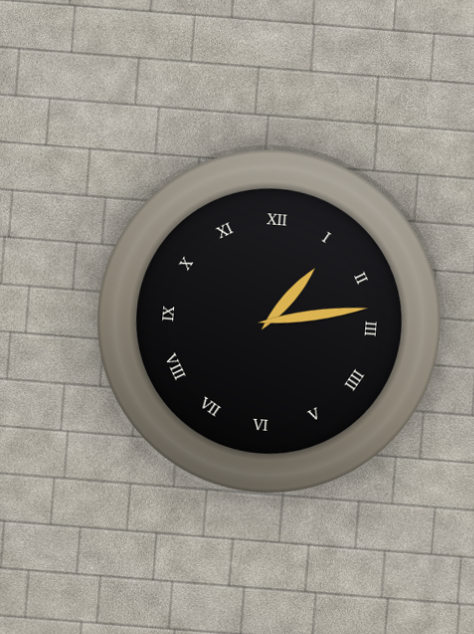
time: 1:13
